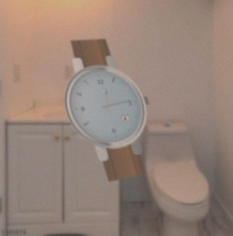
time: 12:14
